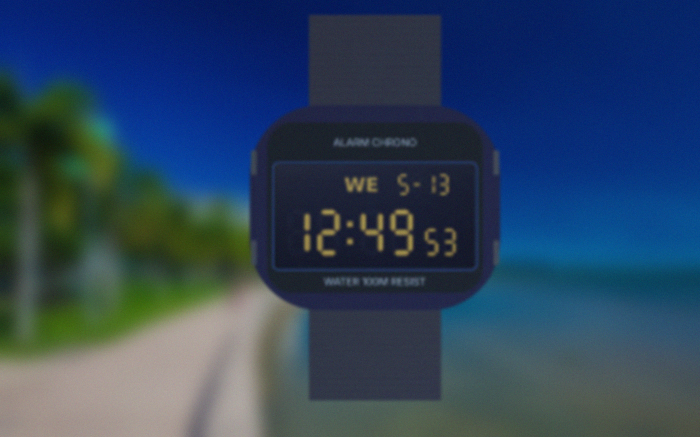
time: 12:49:53
